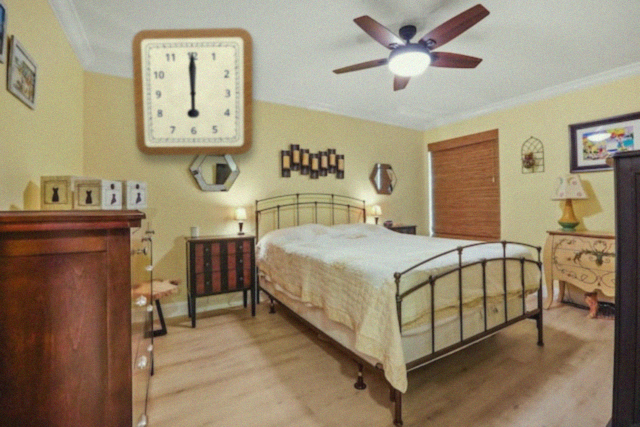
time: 6:00
